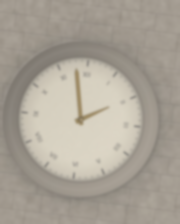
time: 1:58
